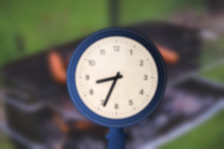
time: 8:34
